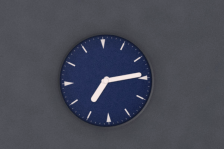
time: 7:14
